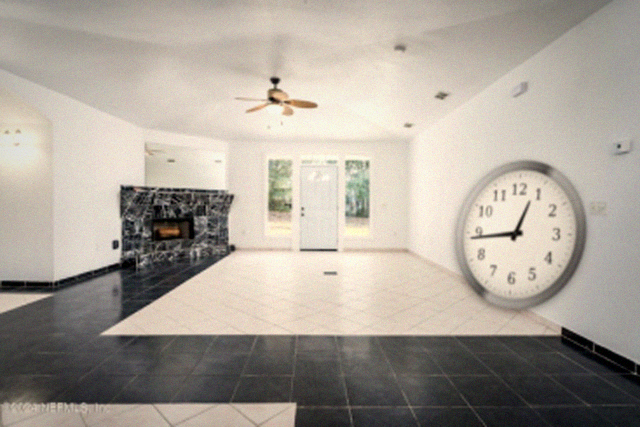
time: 12:44
